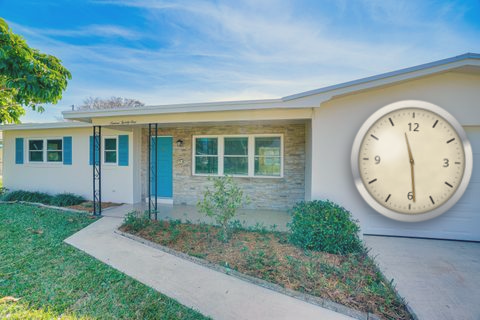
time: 11:29
